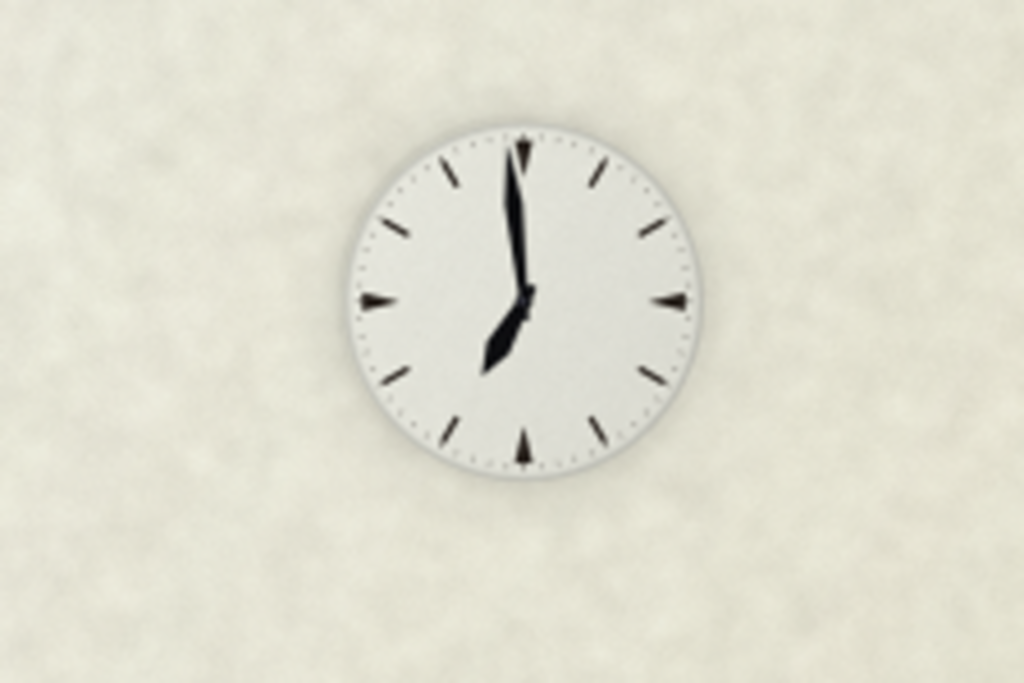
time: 6:59
